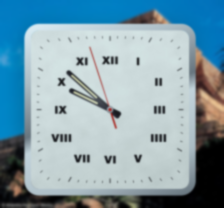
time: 9:51:57
